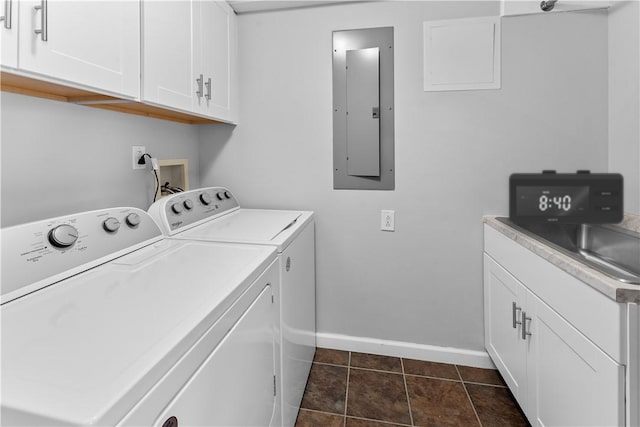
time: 8:40
